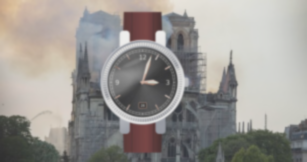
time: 3:03
